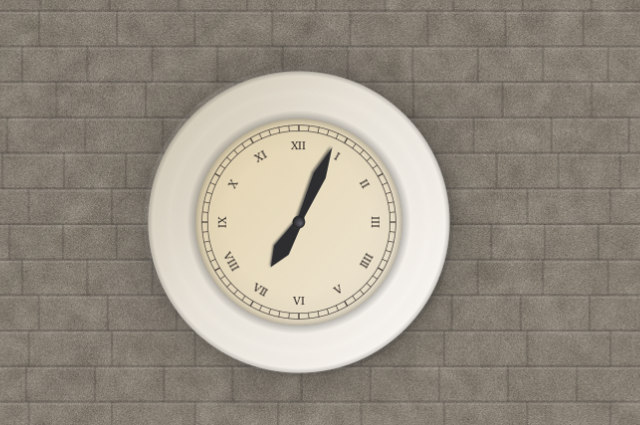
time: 7:04
